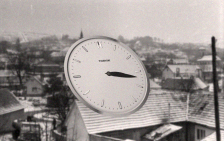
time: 3:17
